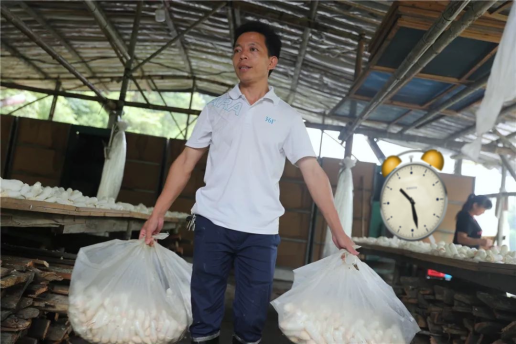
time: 10:28
